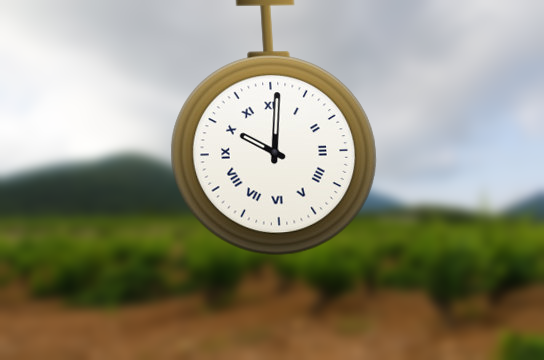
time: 10:01
